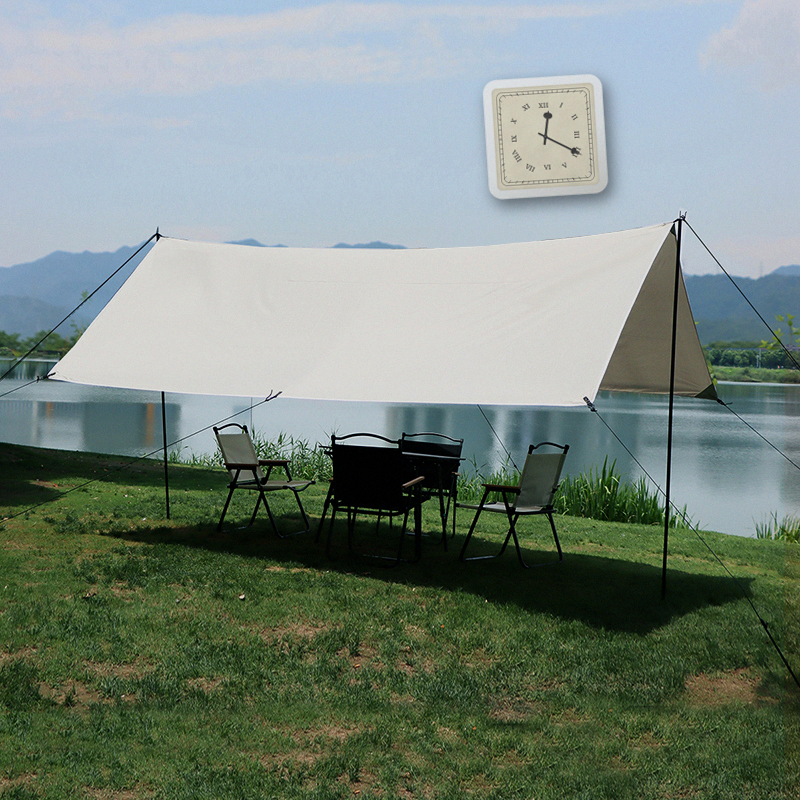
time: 12:20
